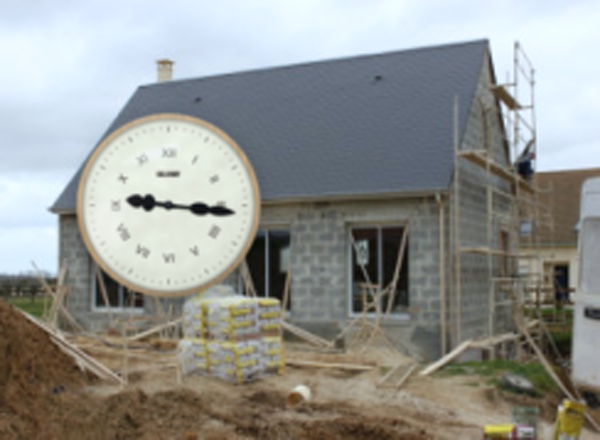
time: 9:16
